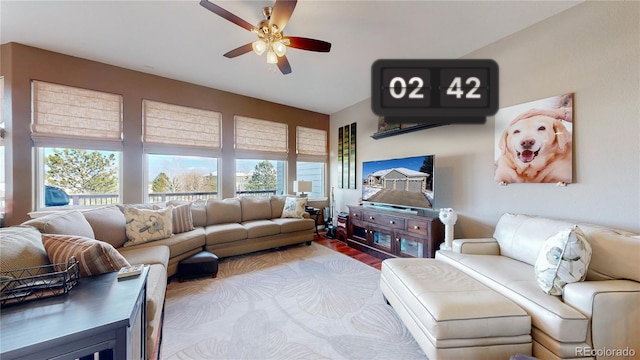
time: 2:42
